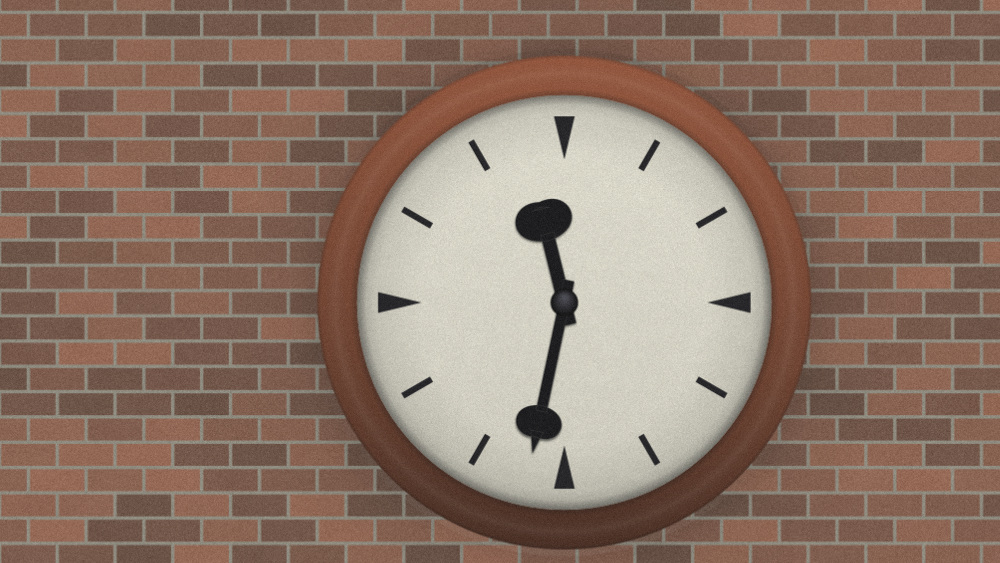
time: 11:32
